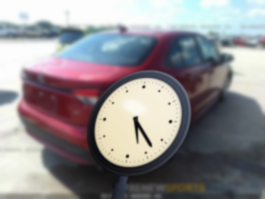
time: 5:23
